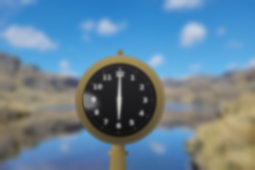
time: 6:00
